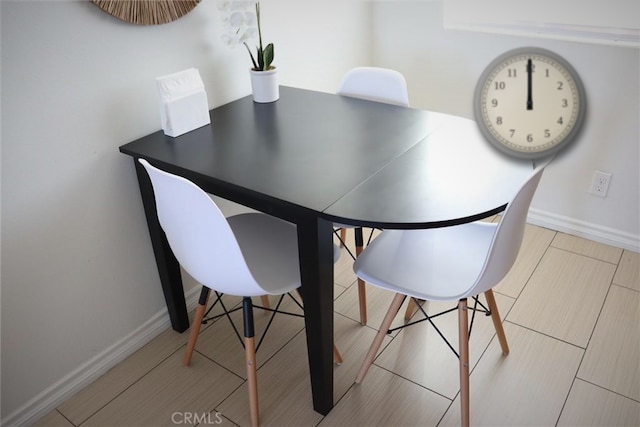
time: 12:00
